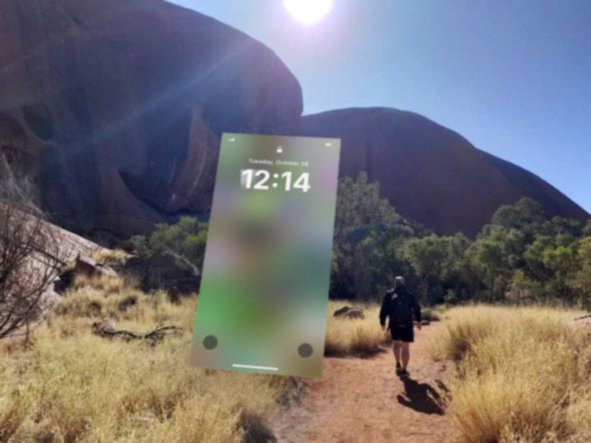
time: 12:14
